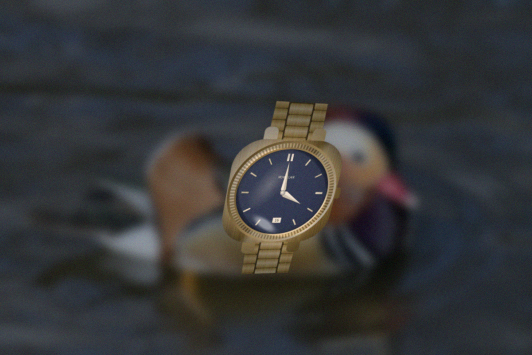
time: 4:00
